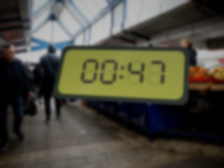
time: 0:47
